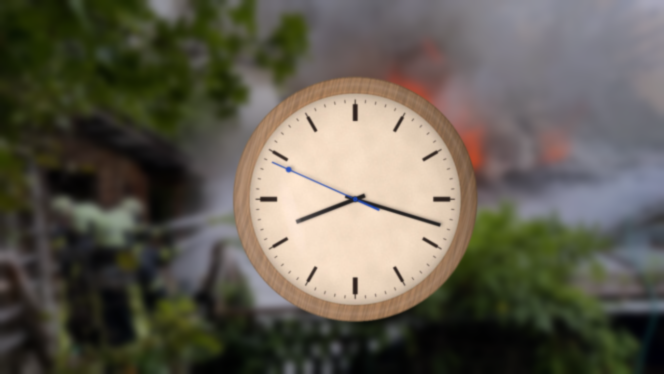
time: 8:17:49
